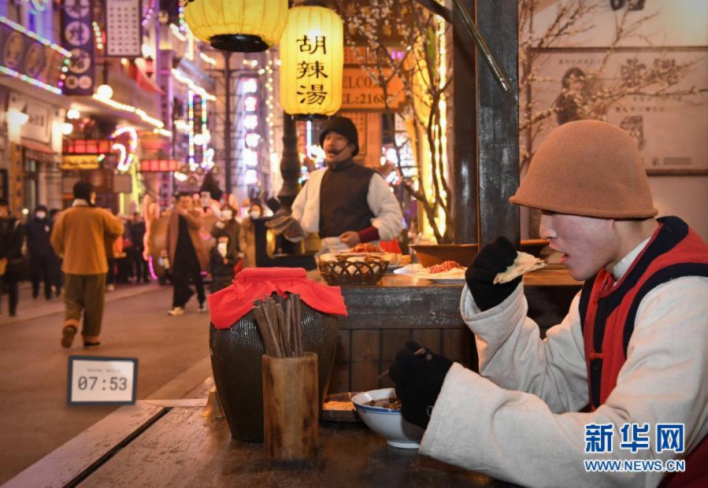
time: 7:53
